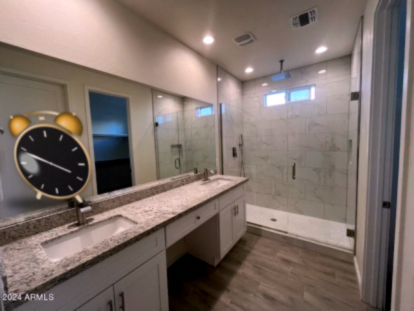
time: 3:49
